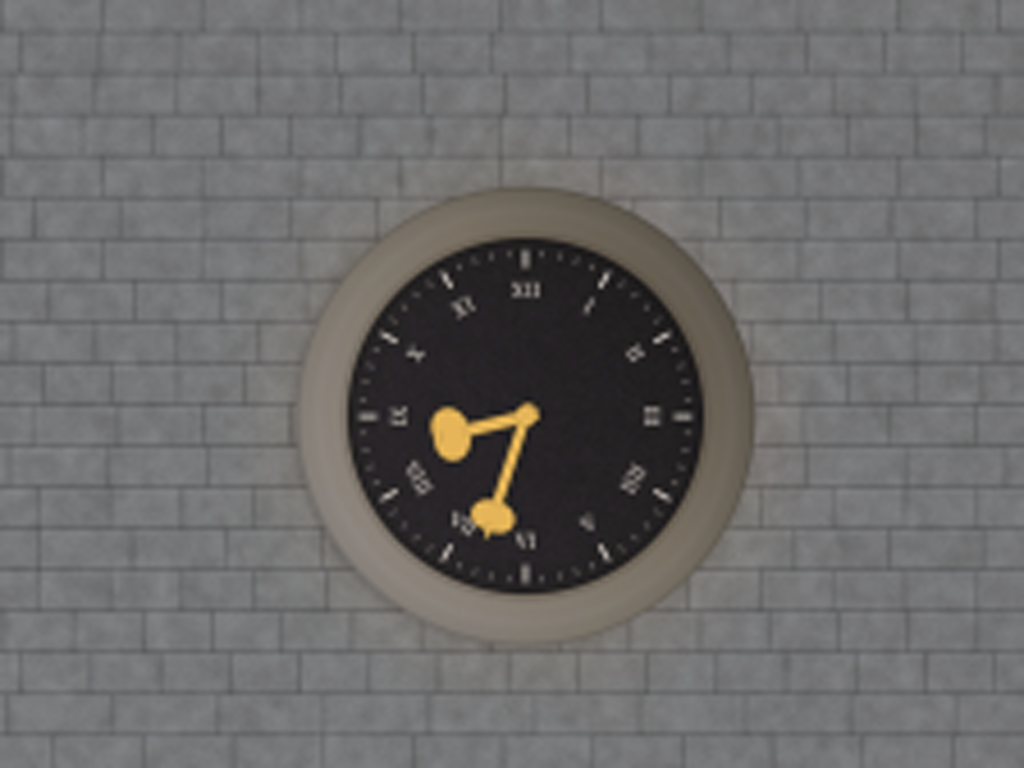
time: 8:33
